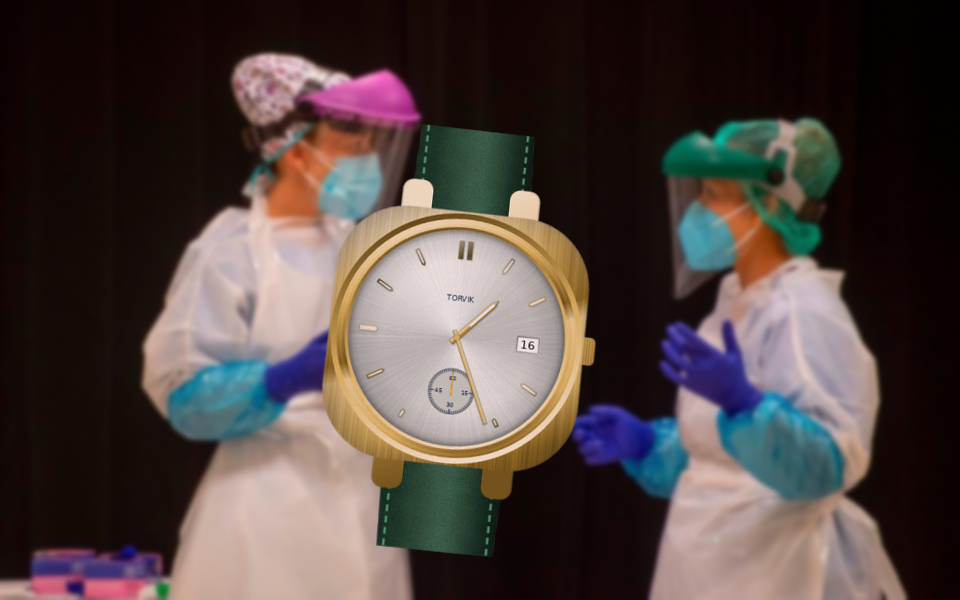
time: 1:26
